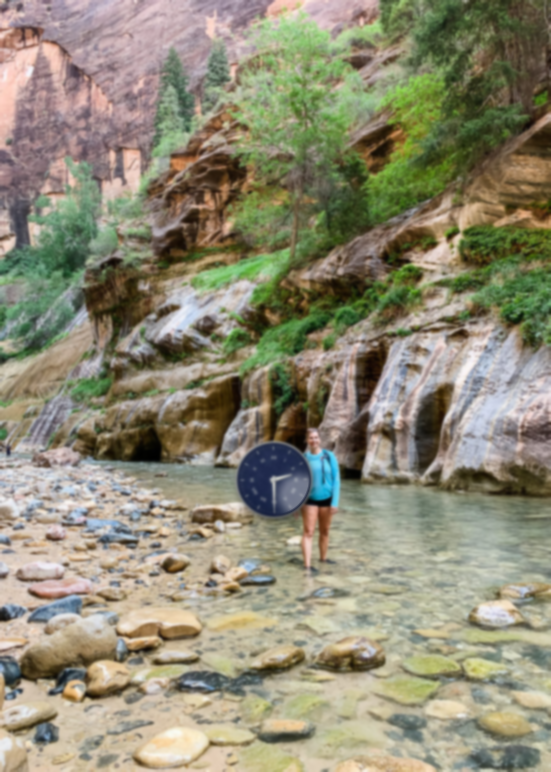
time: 2:30
